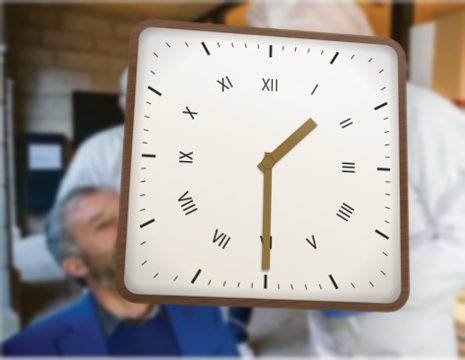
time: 1:30
